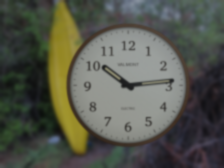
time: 10:14
